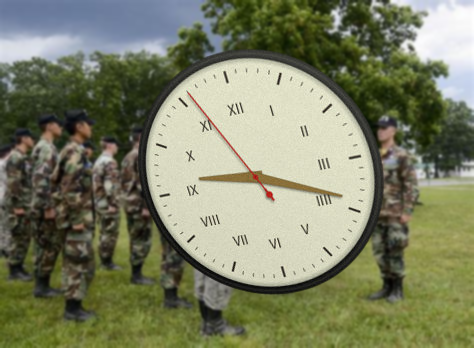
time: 9:18:56
